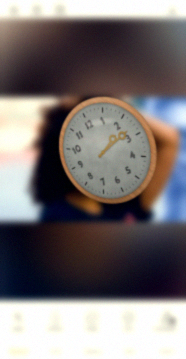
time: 2:13
